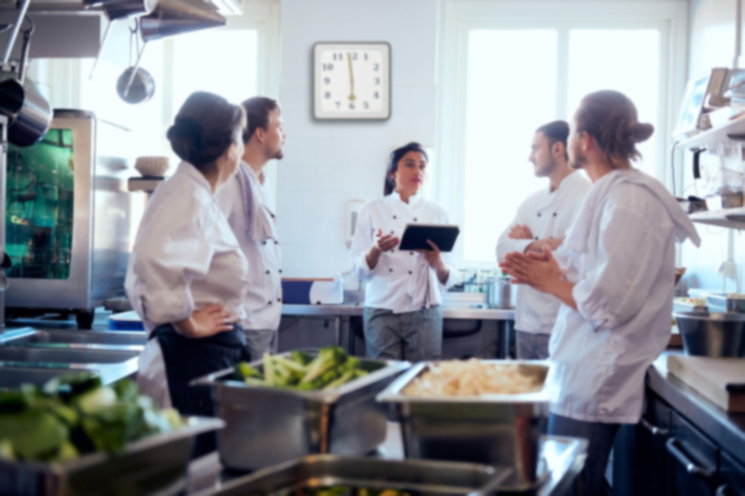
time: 5:59
